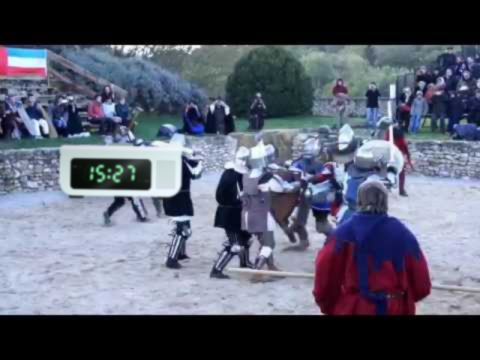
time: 15:27
